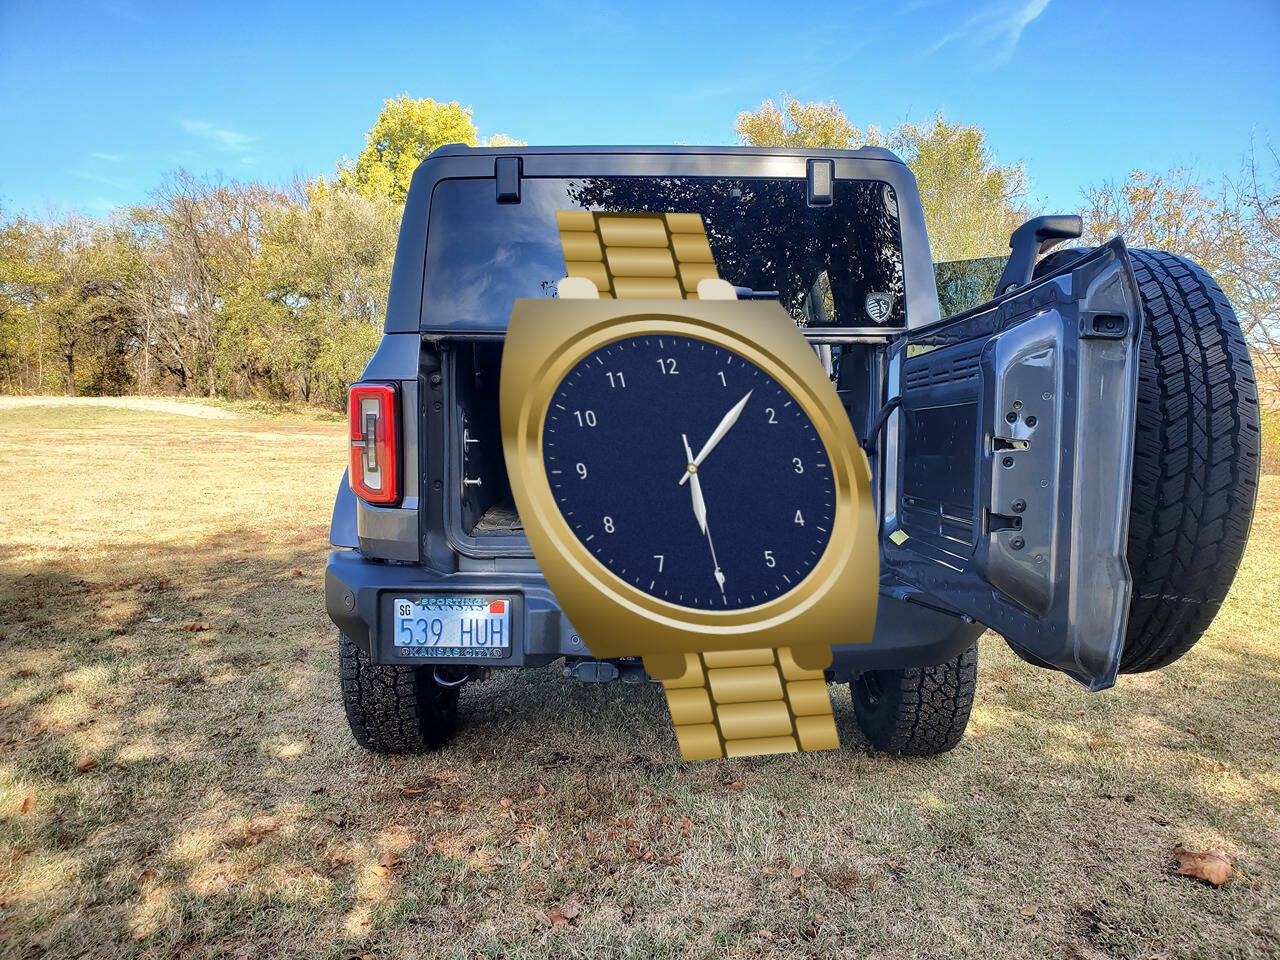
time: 6:07:30
